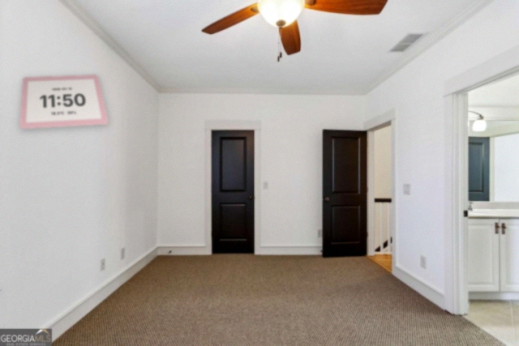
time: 11:50
